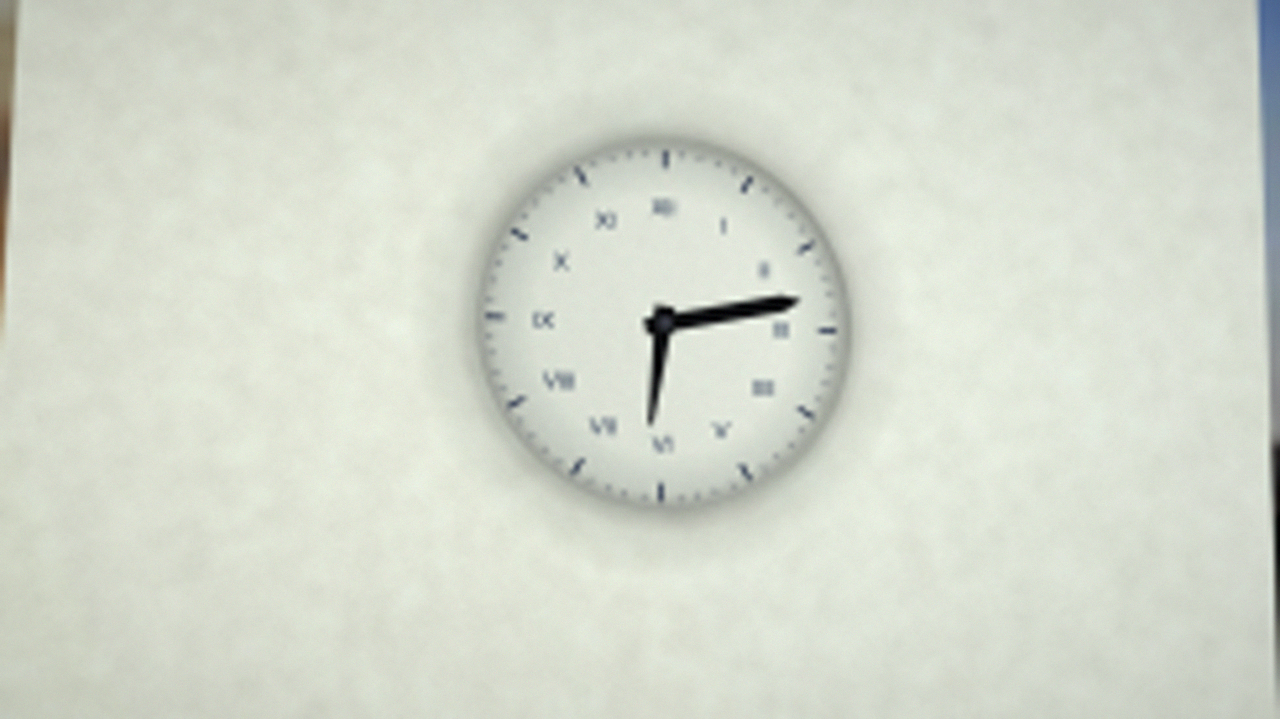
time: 6:13
